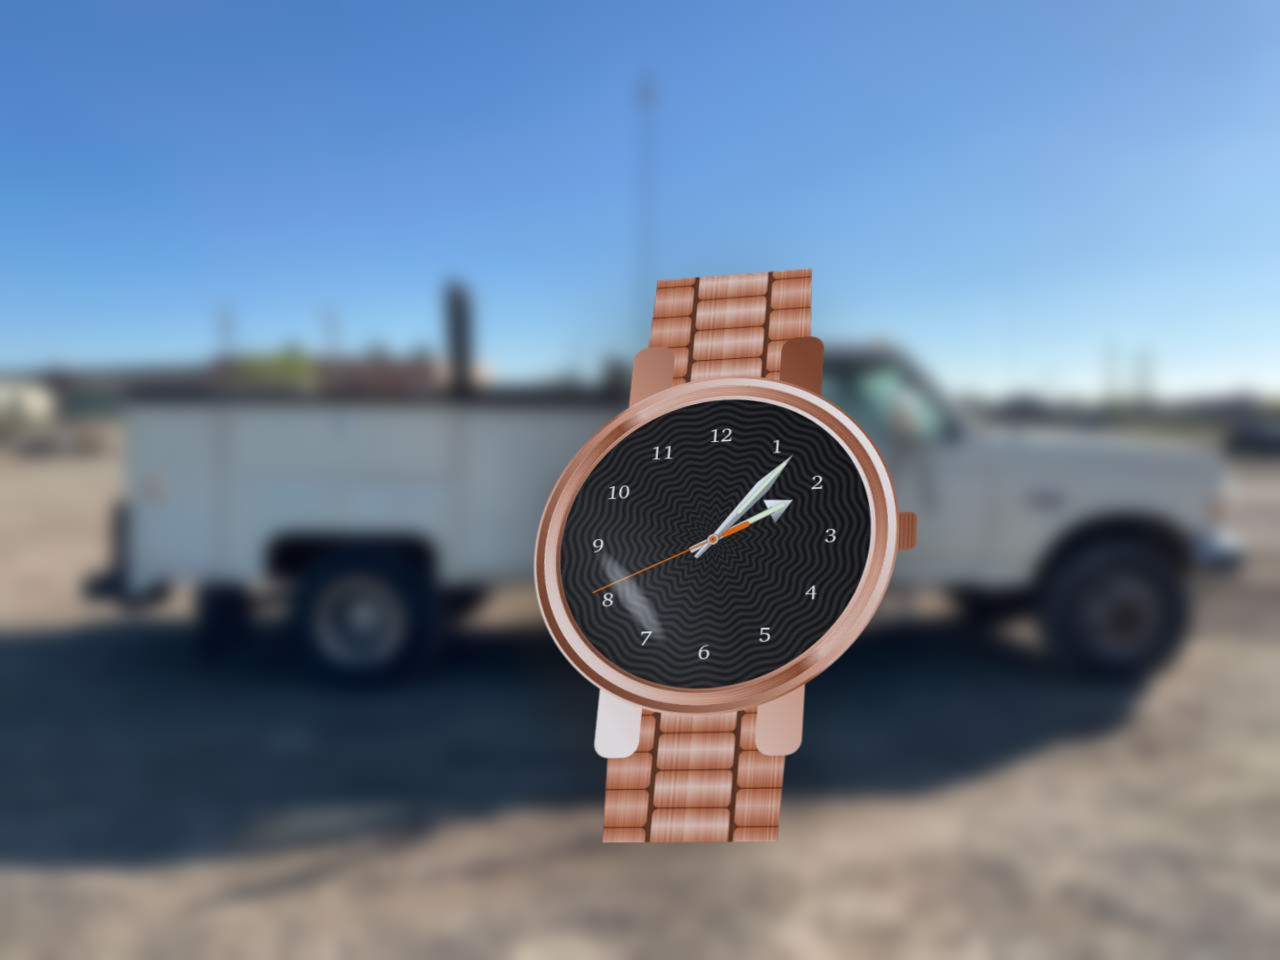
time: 2:06:41
